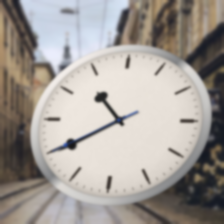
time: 10:39:40
